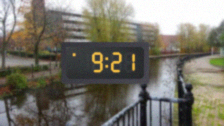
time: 9:21
